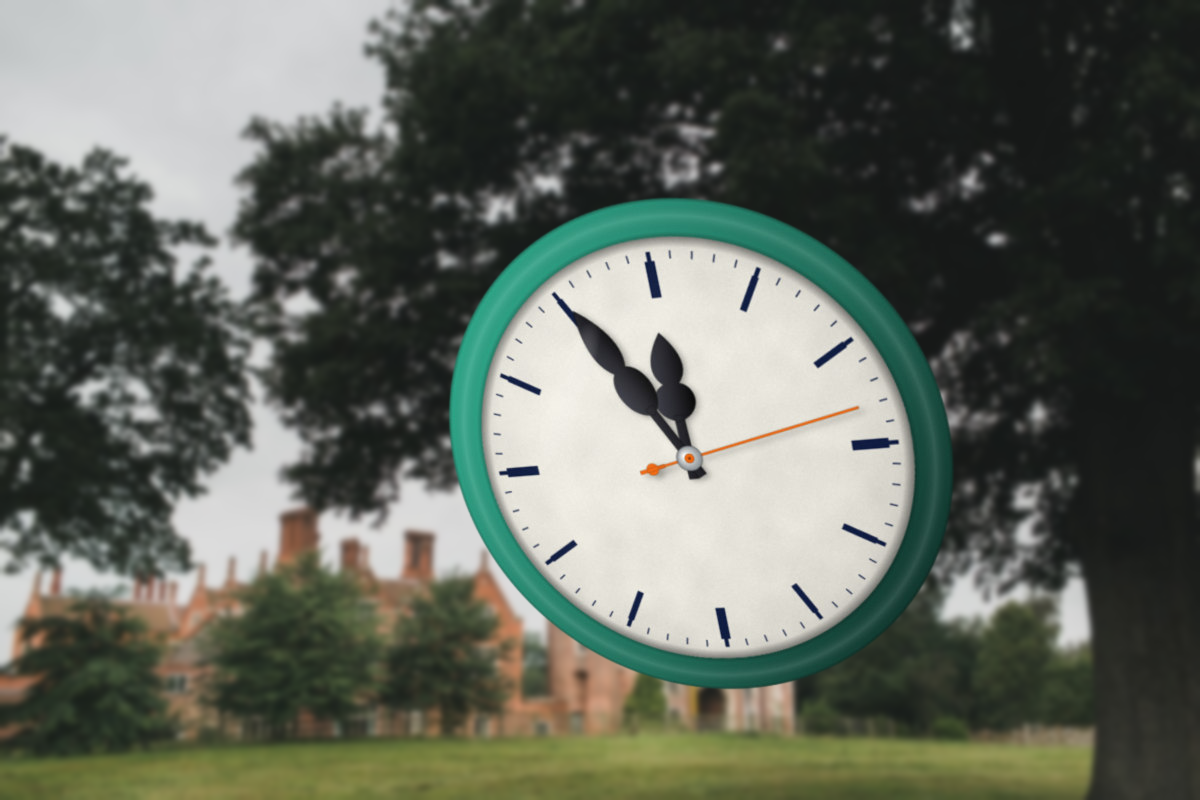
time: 11:55:13
